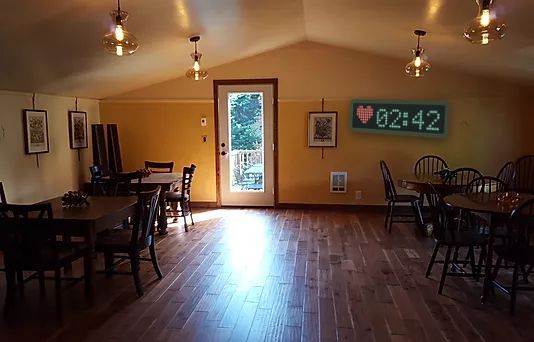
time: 2:42
